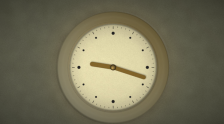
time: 9:18
